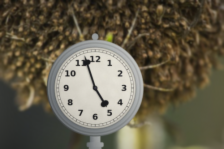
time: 4:57
